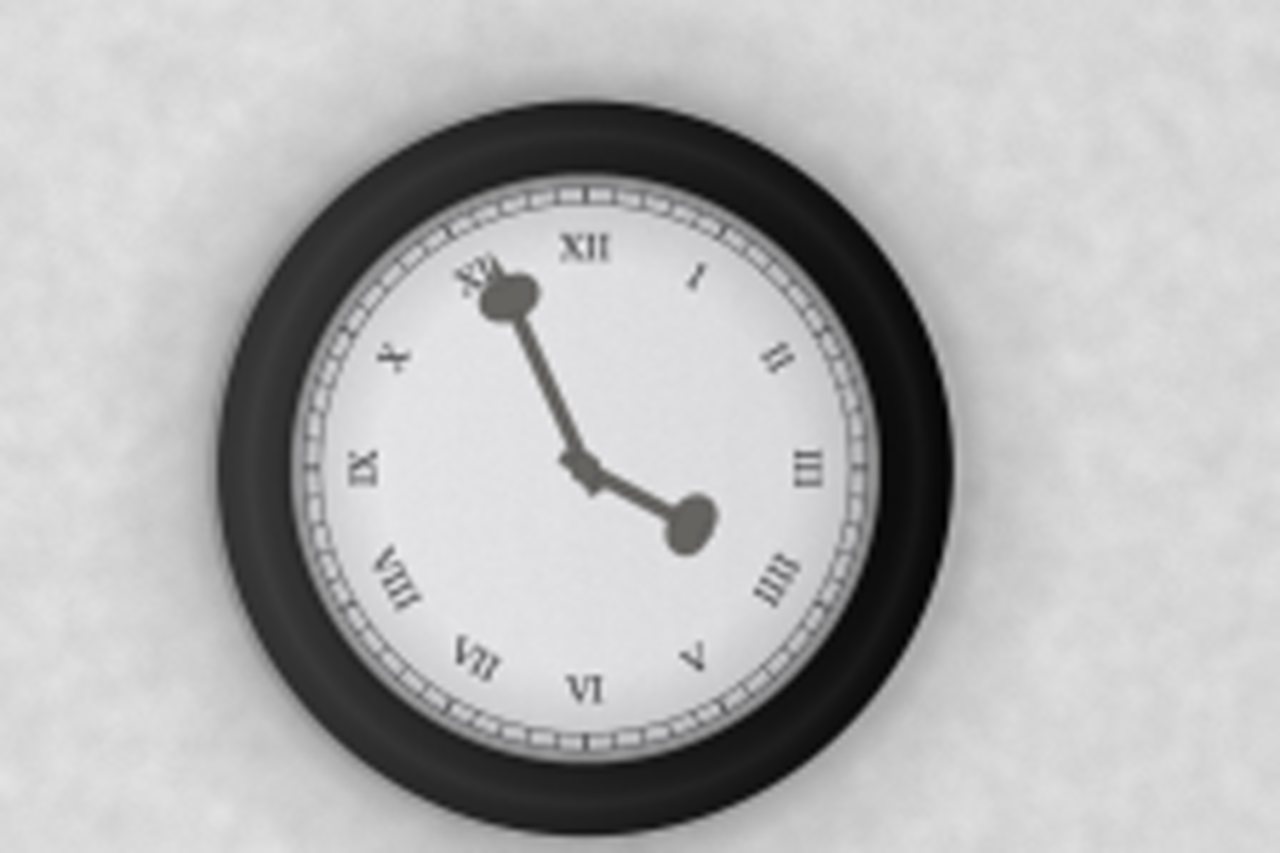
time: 3:56
